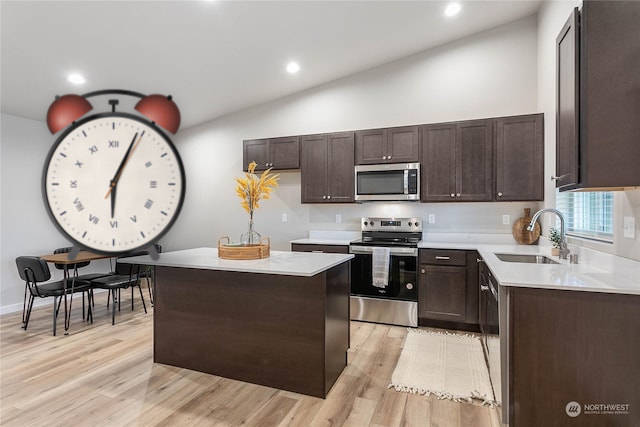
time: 6:04:05
